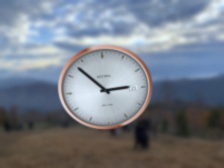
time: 2:53
